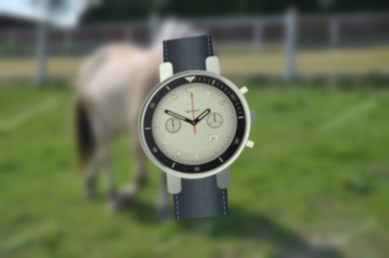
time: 1:50
